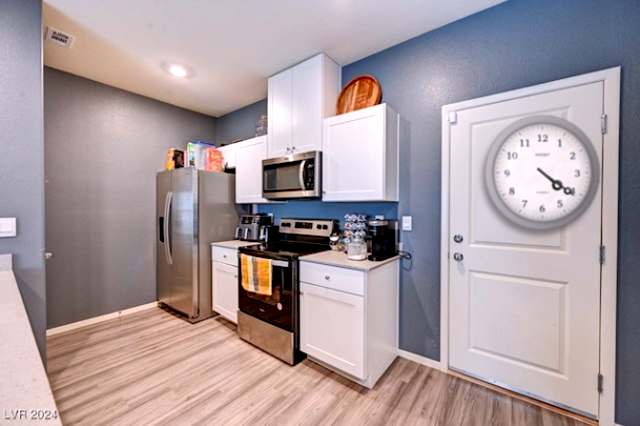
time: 4:21
